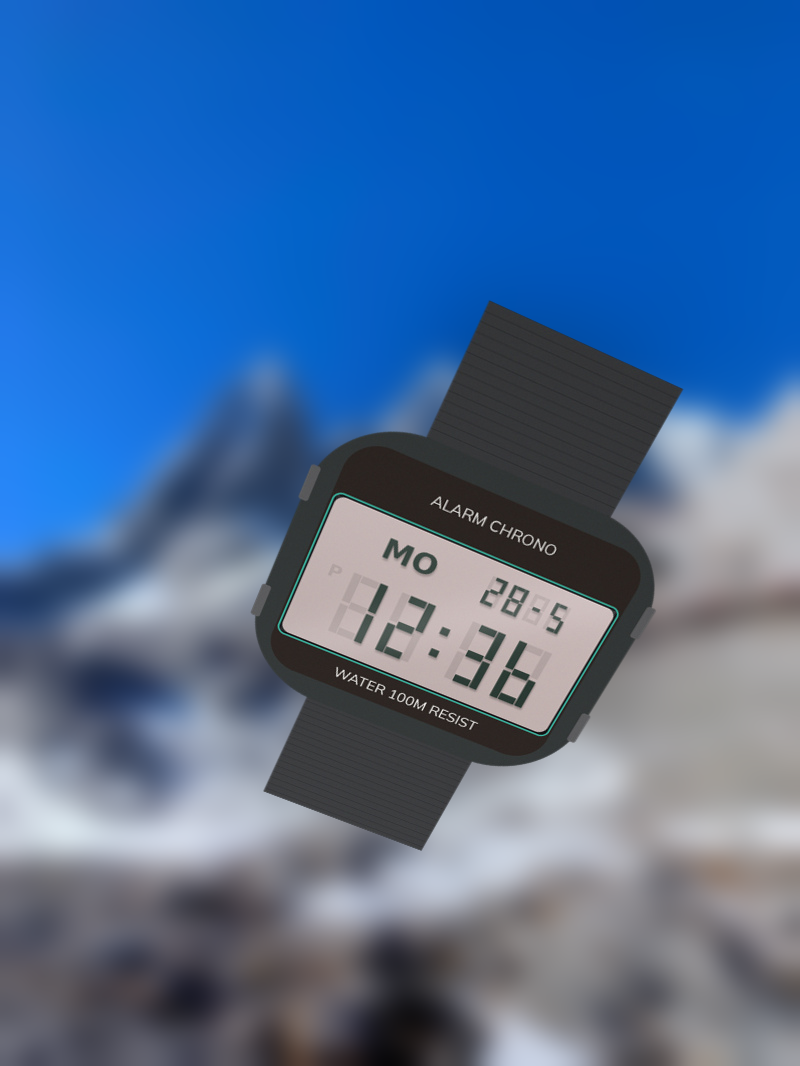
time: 12:36
